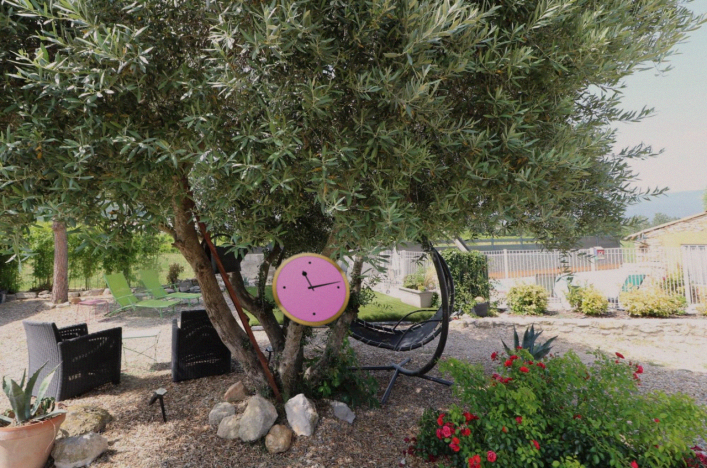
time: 11:13
